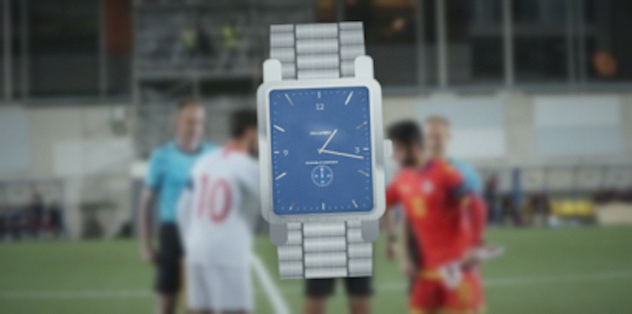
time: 1:17
